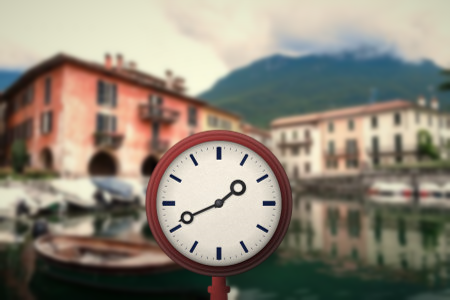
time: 1:41
